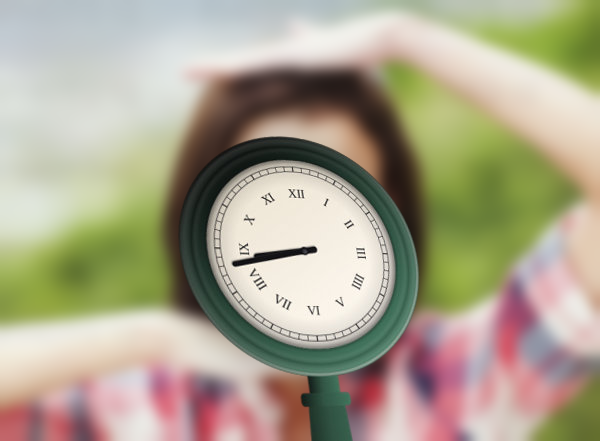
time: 8:43
